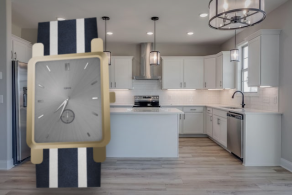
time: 7:34
